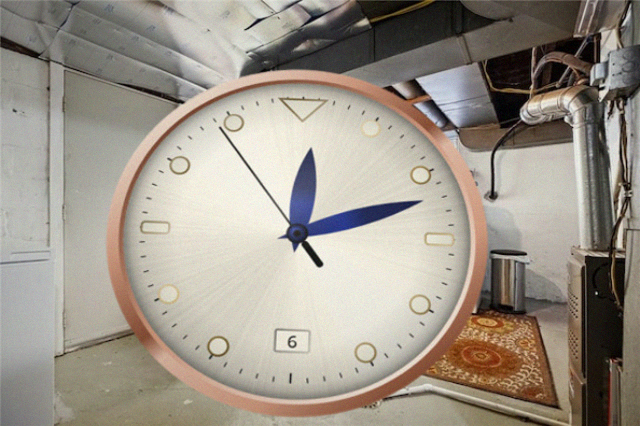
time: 12:11:54
